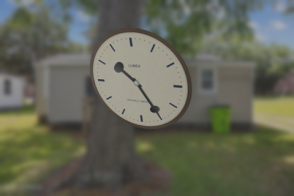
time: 10:25
